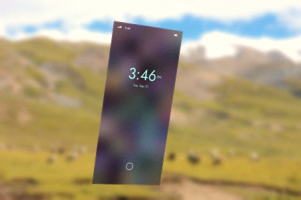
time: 3:46
